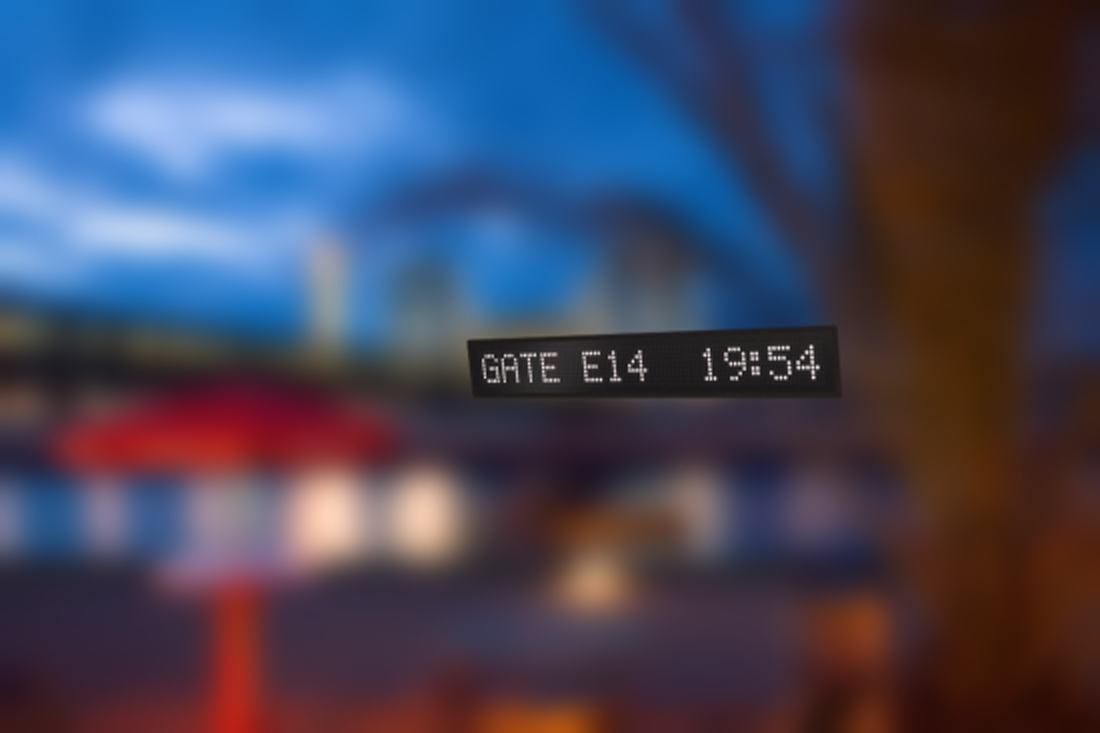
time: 19:54
